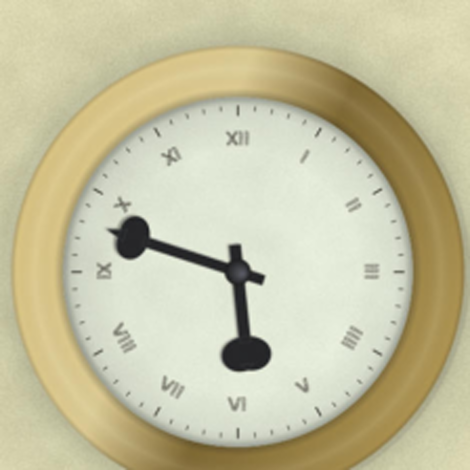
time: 5:48
